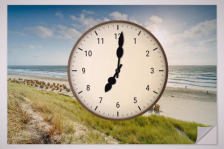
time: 7:01
